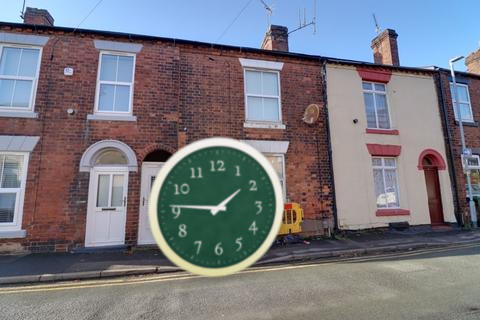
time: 1:46
